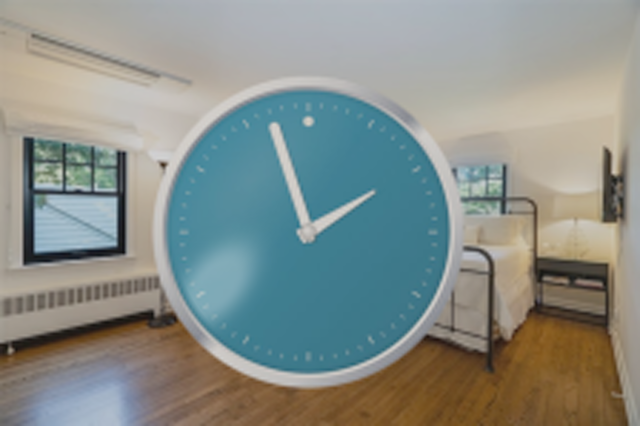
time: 1:57
